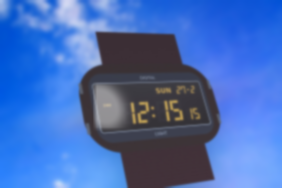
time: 12:15
